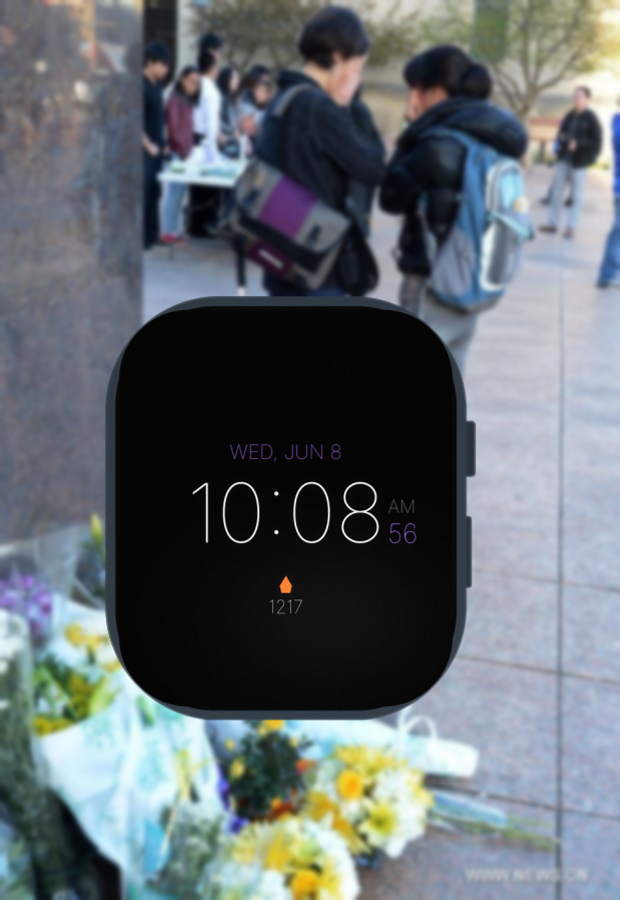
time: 10:08:56
